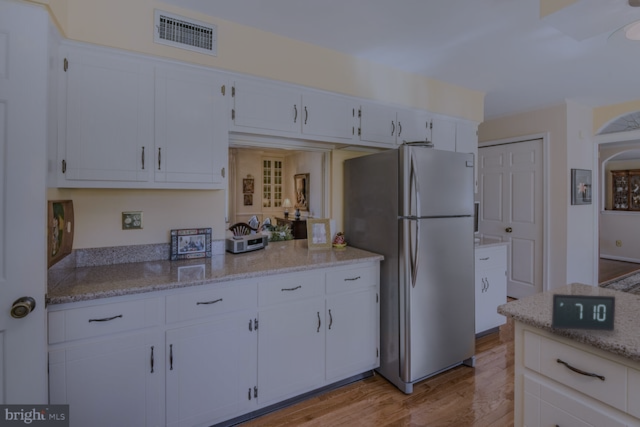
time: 7:10
